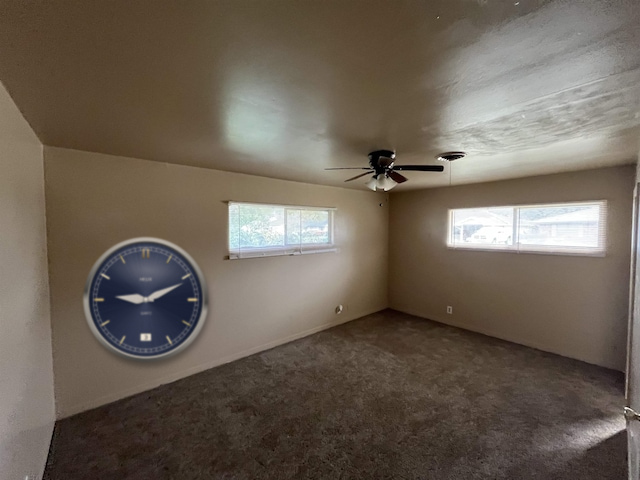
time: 9:11
